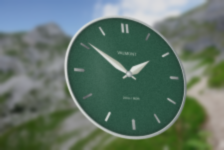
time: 1:51
